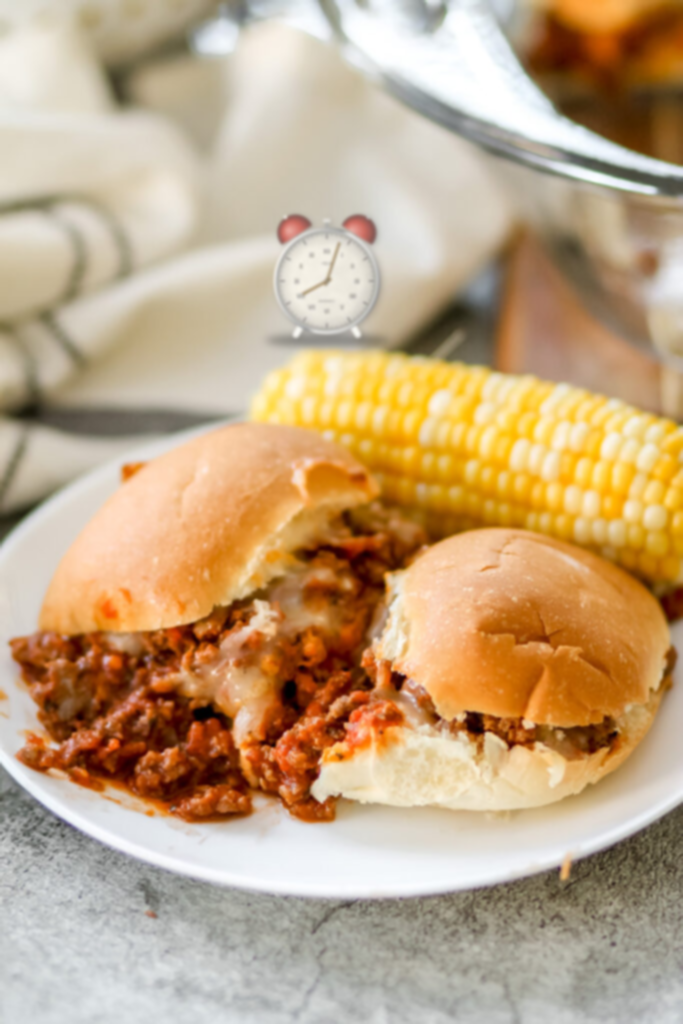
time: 8:03
